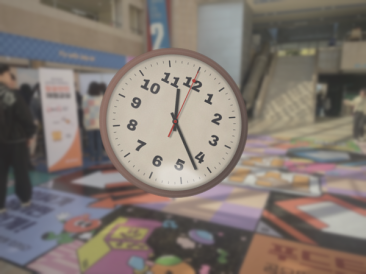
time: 11:22:00
